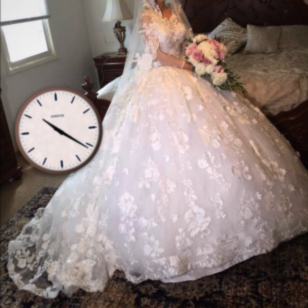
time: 10:21
